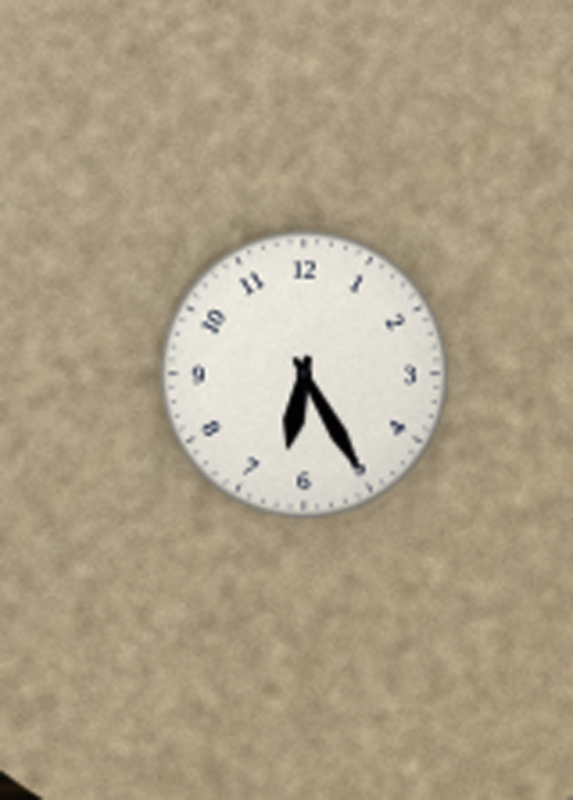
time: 6:25
